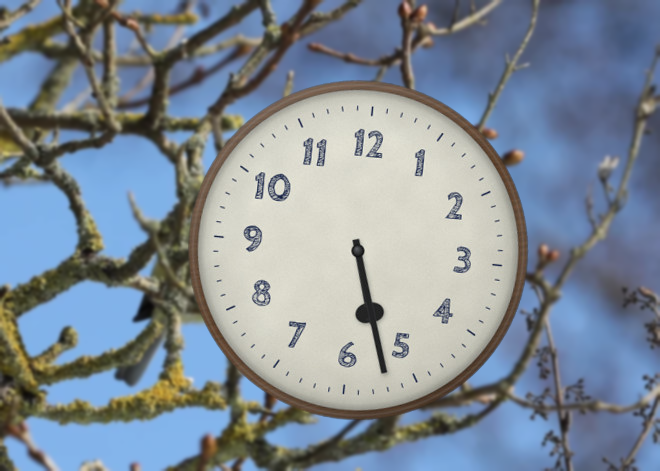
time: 5:27
